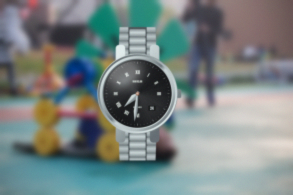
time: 7:31
